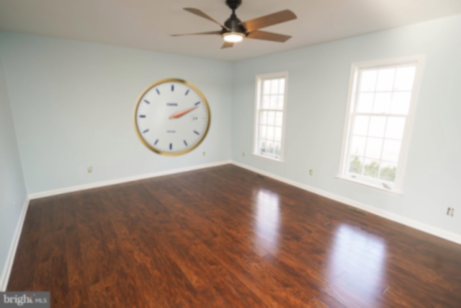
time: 2:11
